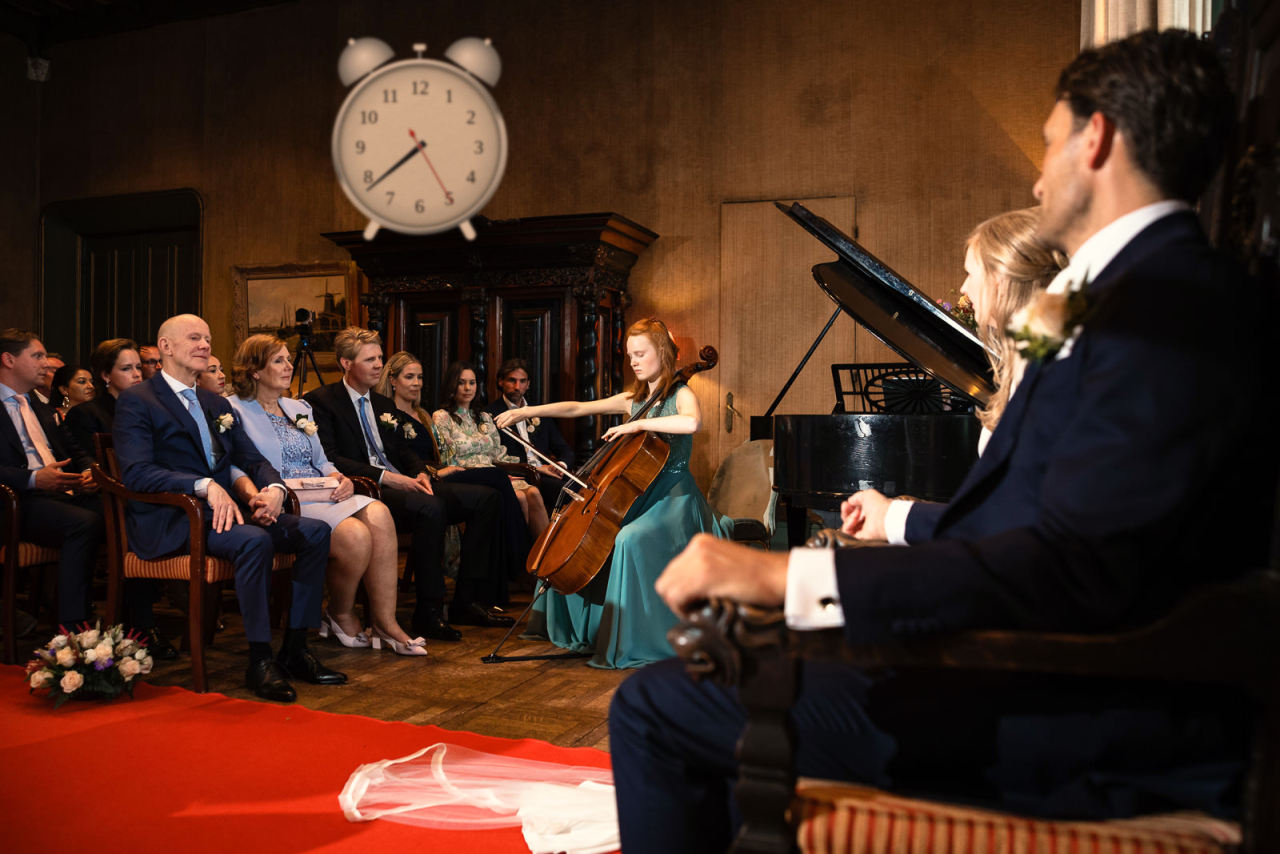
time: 7:38:25
